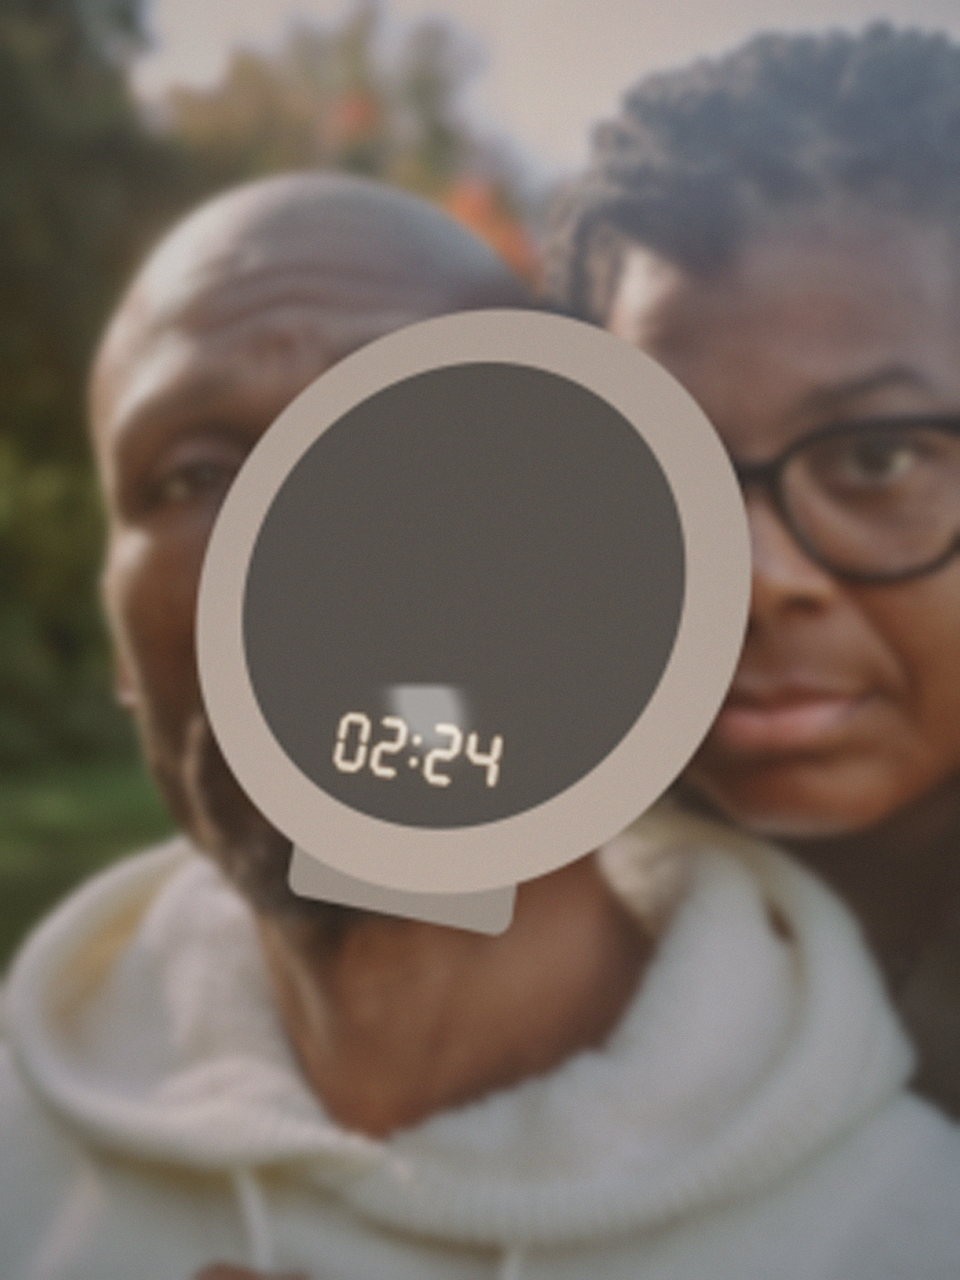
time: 2:24
